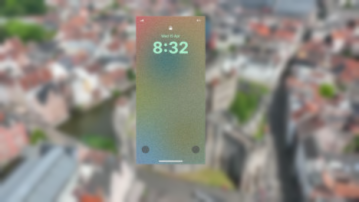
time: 8:32
